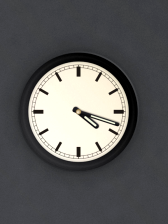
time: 4:18
